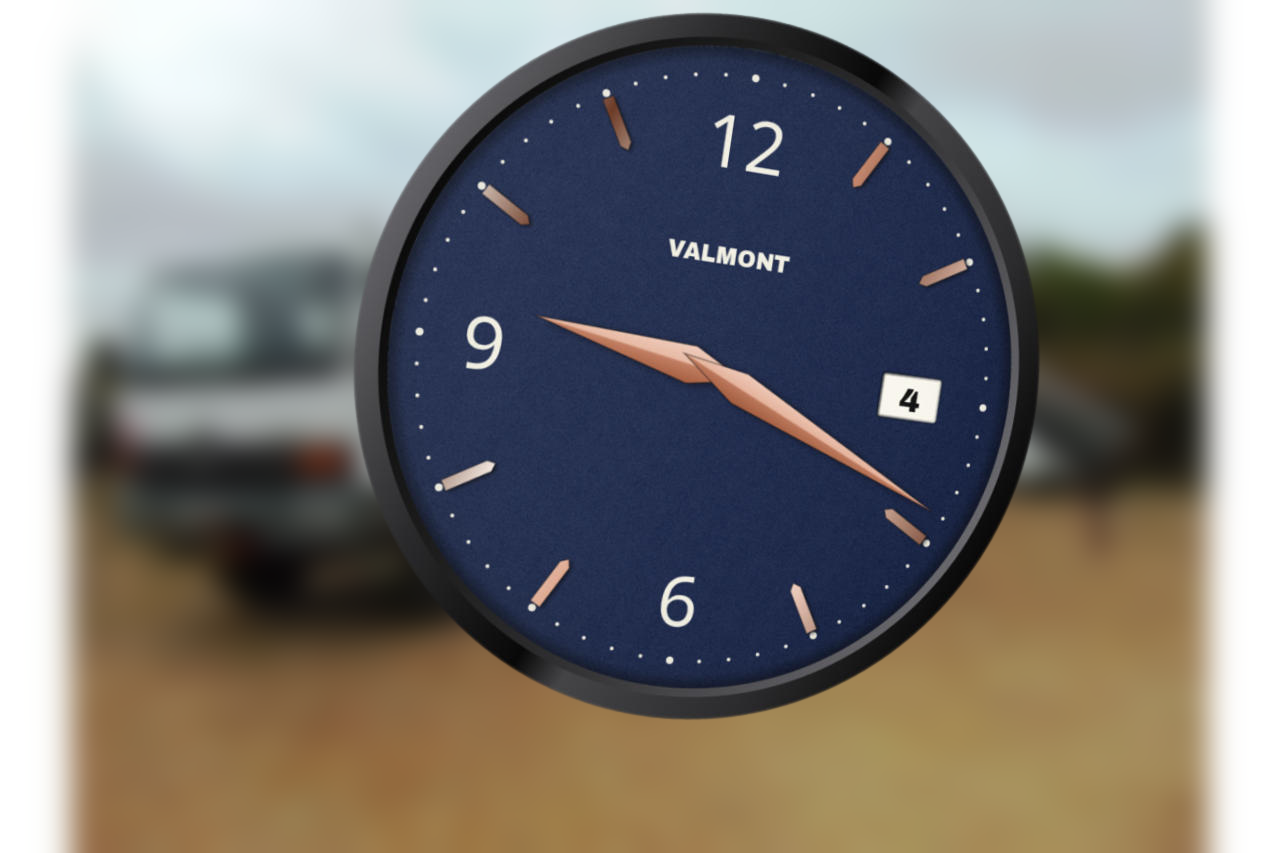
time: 9:19
